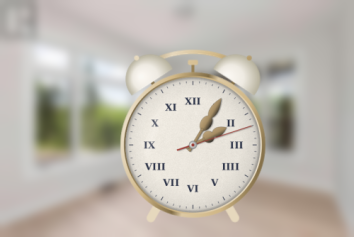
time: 2:05:12
